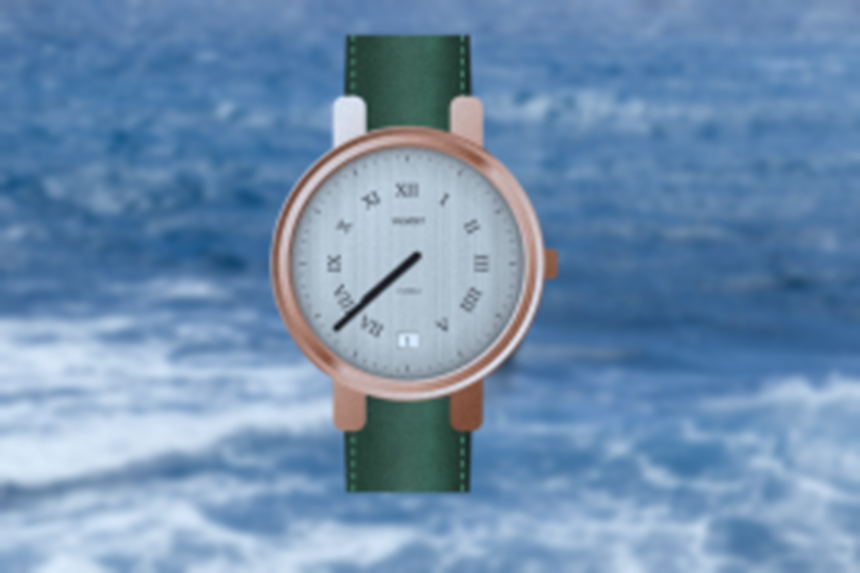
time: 7:38
